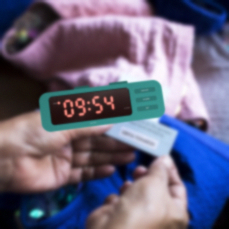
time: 9:54
